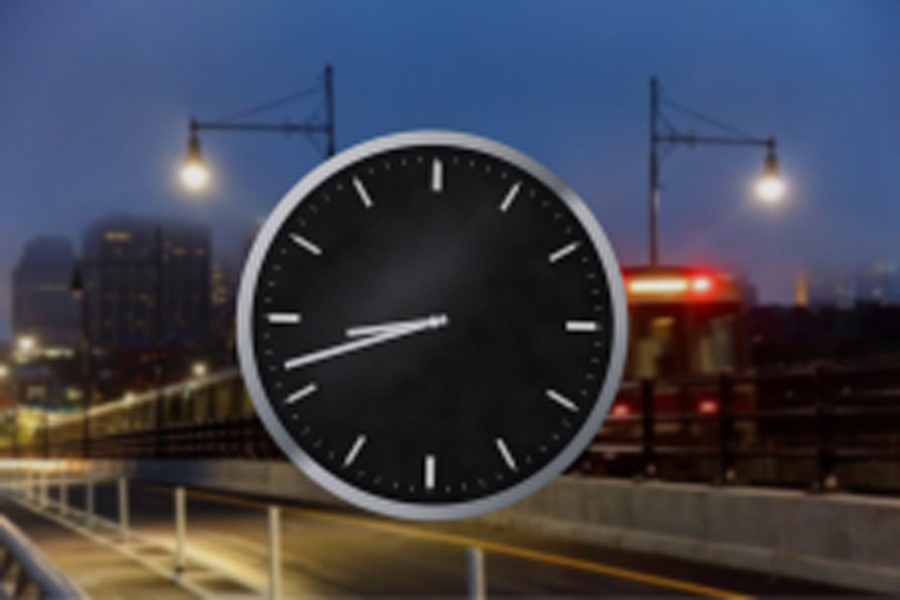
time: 8:42
